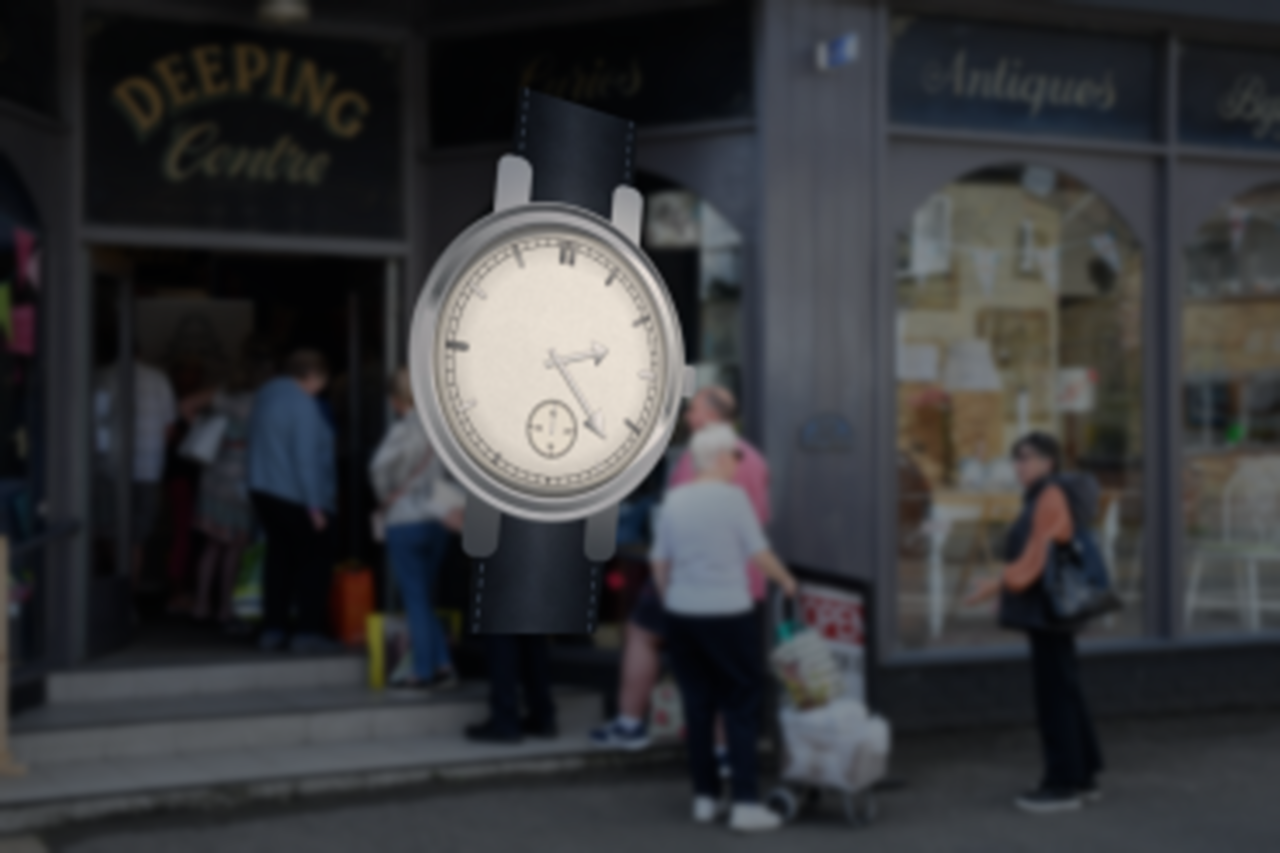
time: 2:23
